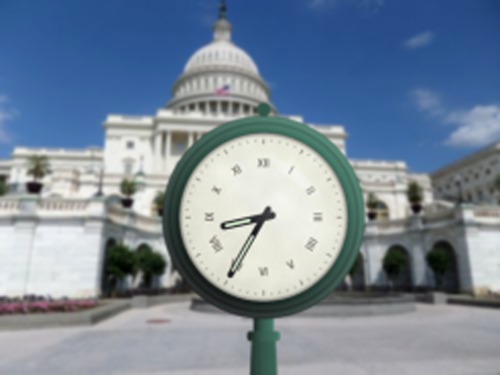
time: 8:35
